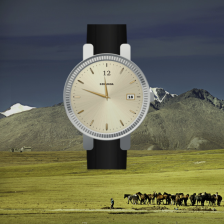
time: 11:48
